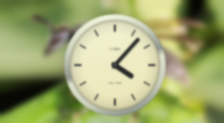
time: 4:07
